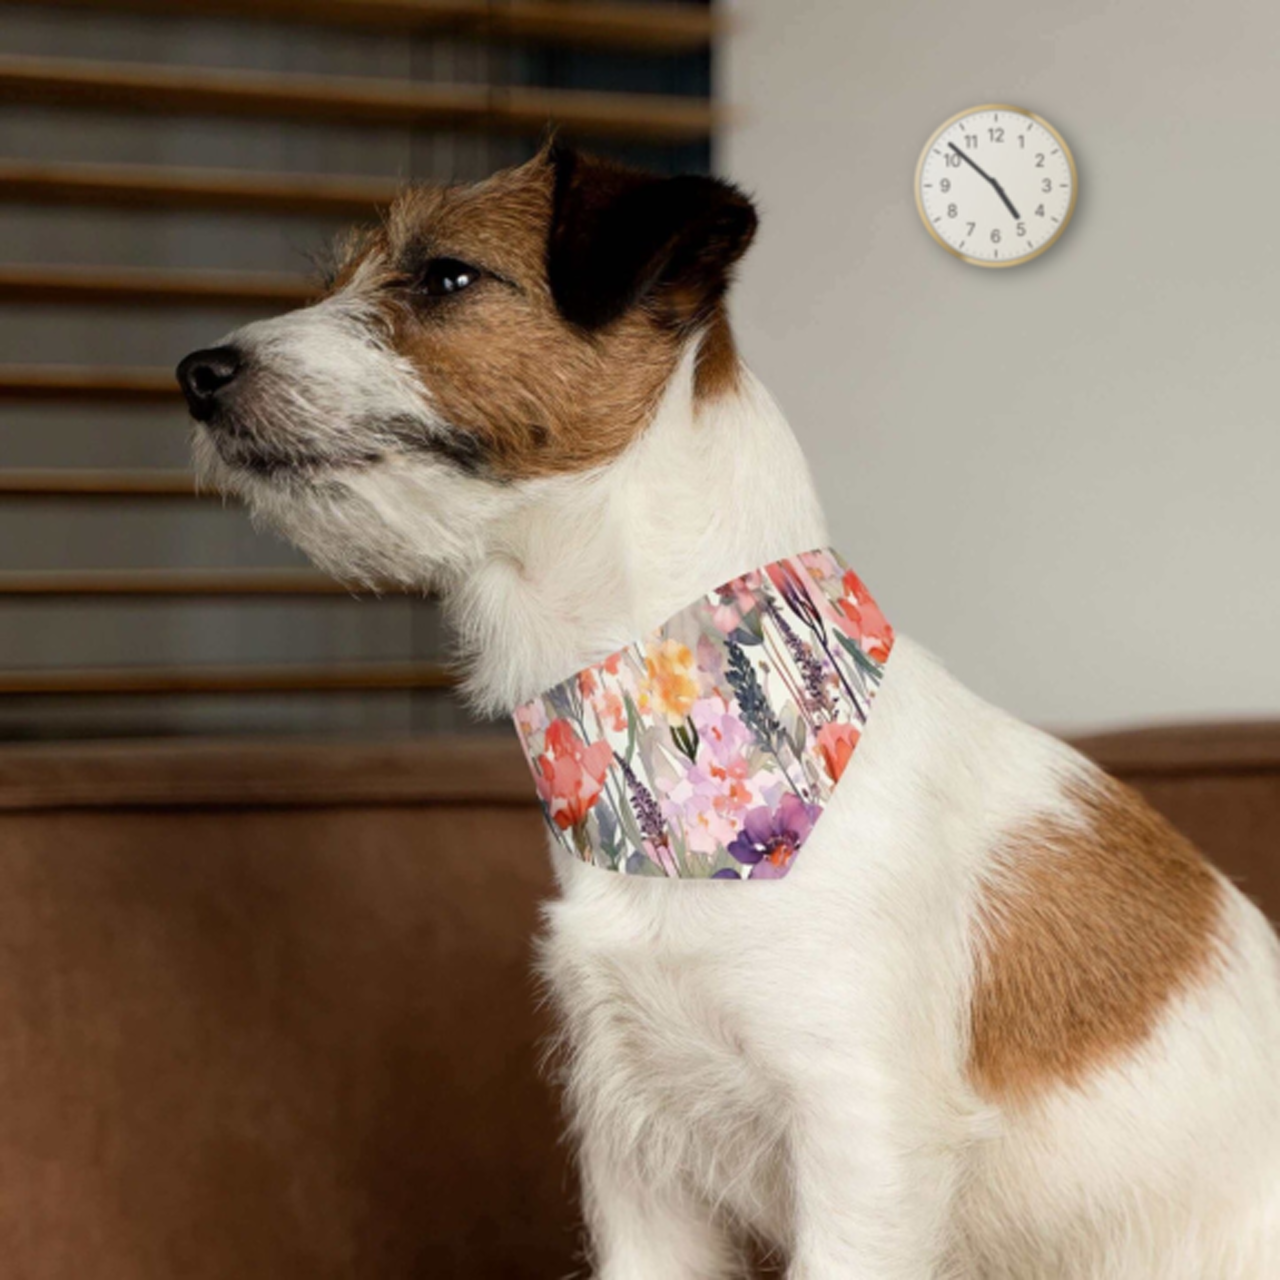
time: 4:52
